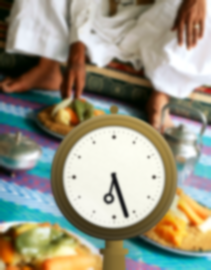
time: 6:27
